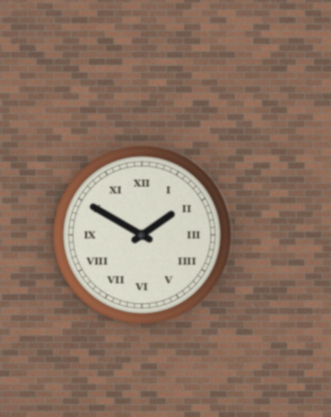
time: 1:50
